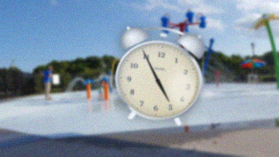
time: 4:55
